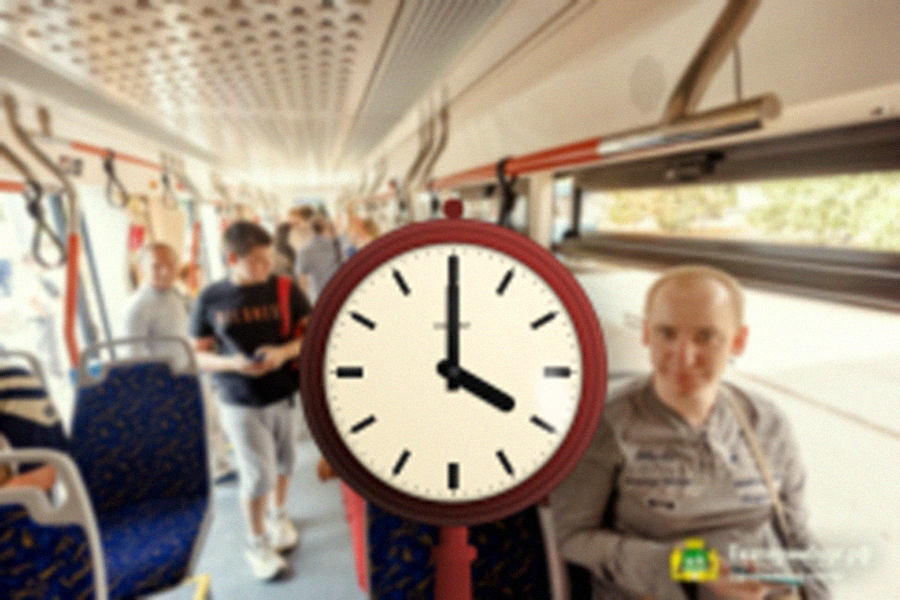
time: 4:00
